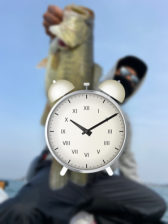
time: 10:10
